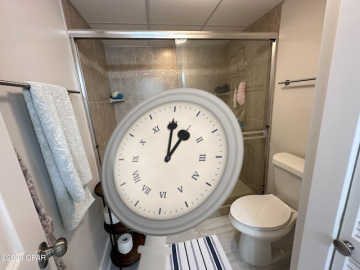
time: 1:00
